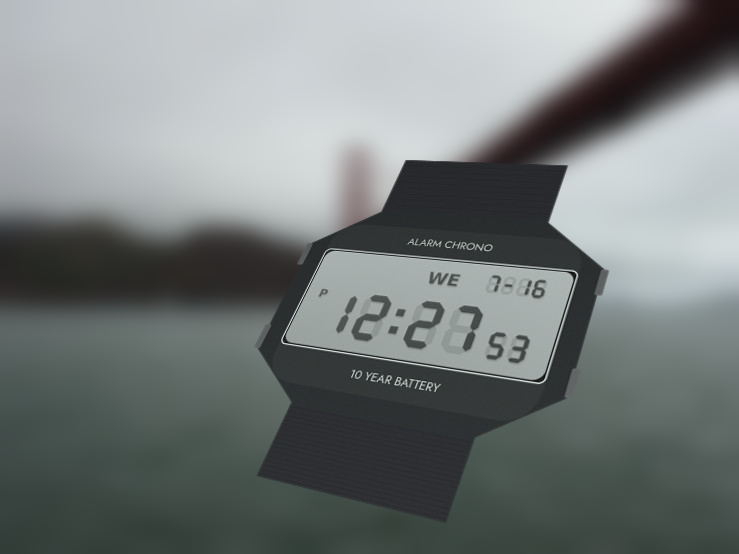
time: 12:27:53
